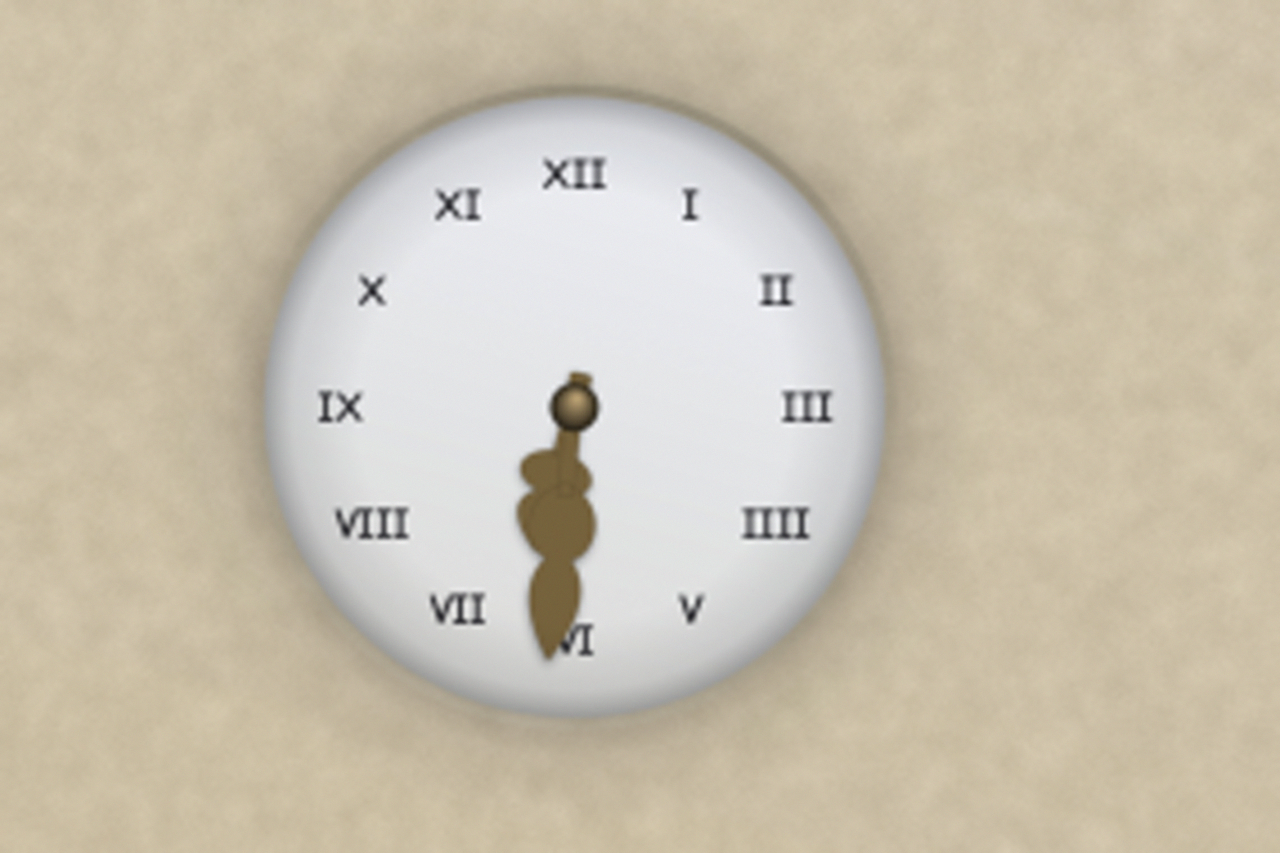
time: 6:31
